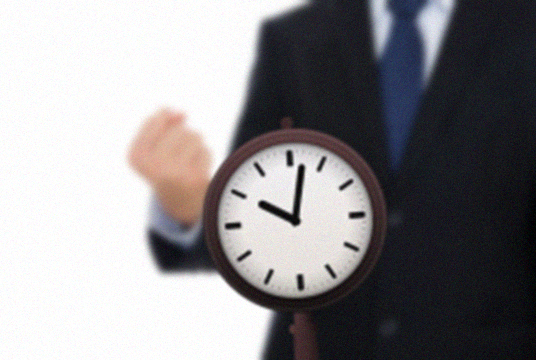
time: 10:02
